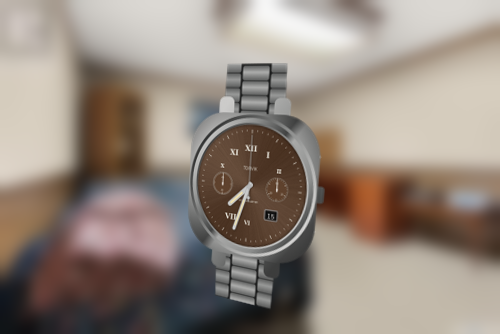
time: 7:33
